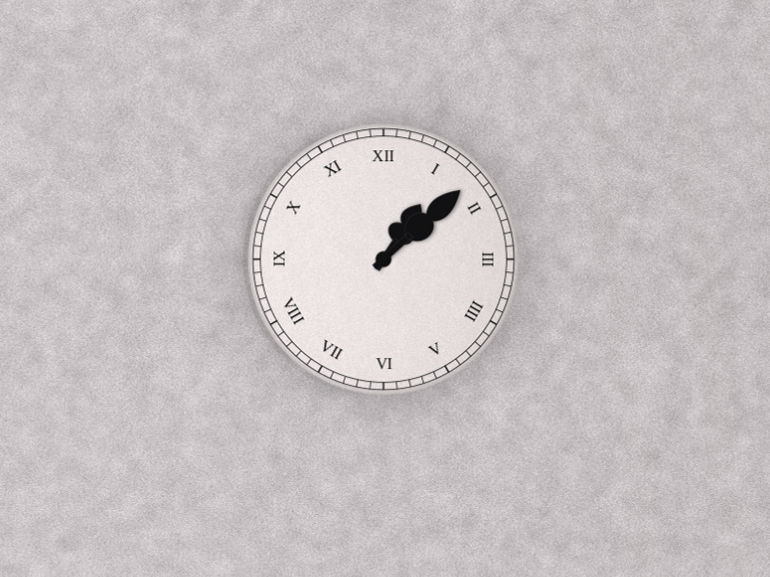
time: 1:08
